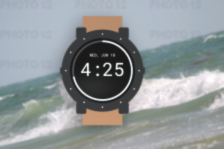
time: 4:25
